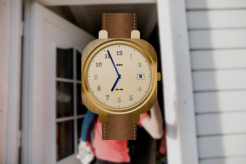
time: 6:56
